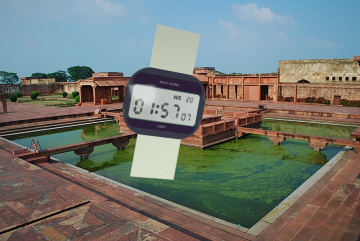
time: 1:57:07
